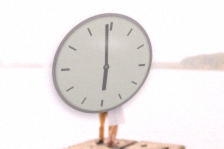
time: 5:59
